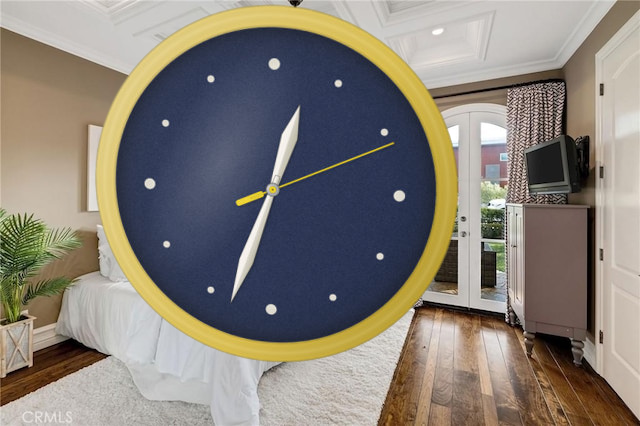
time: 12:33:11
